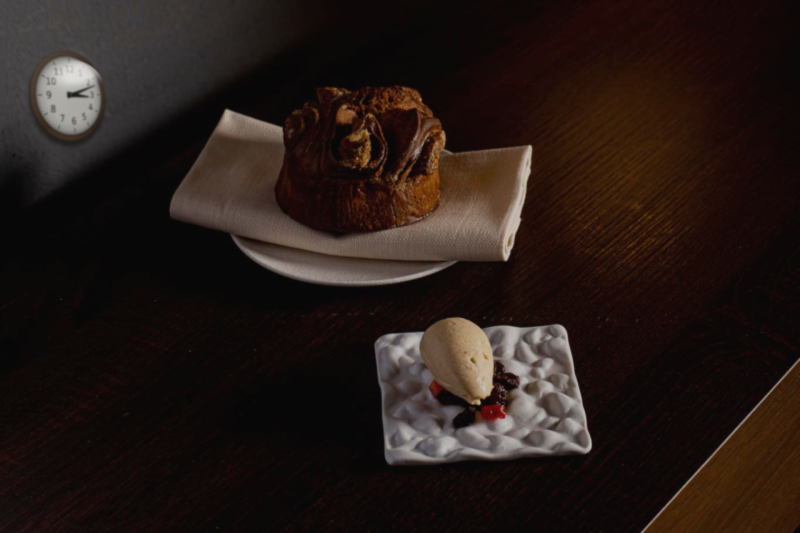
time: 3:12
